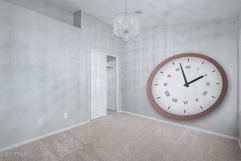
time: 1:57
